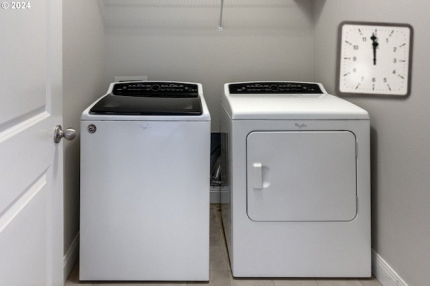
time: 11:59
